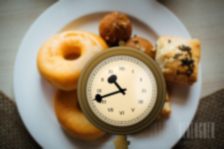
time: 10:42
